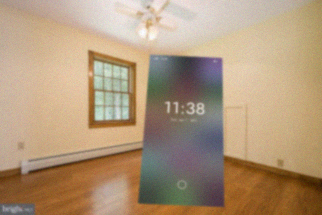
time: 11:38
